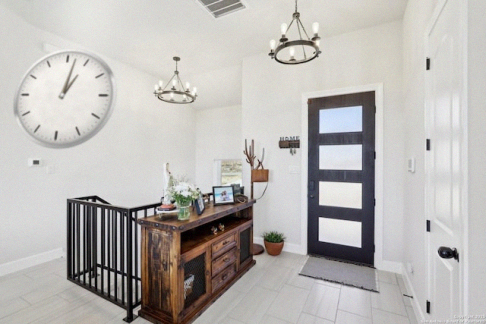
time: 1:02
